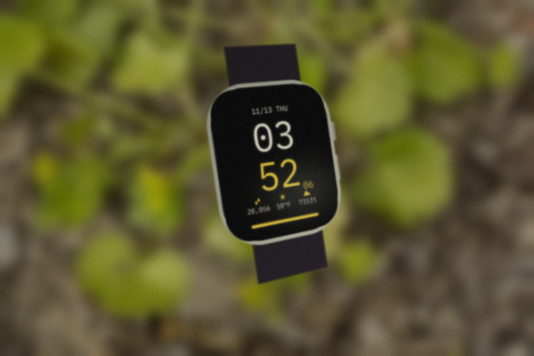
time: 3:52:06
